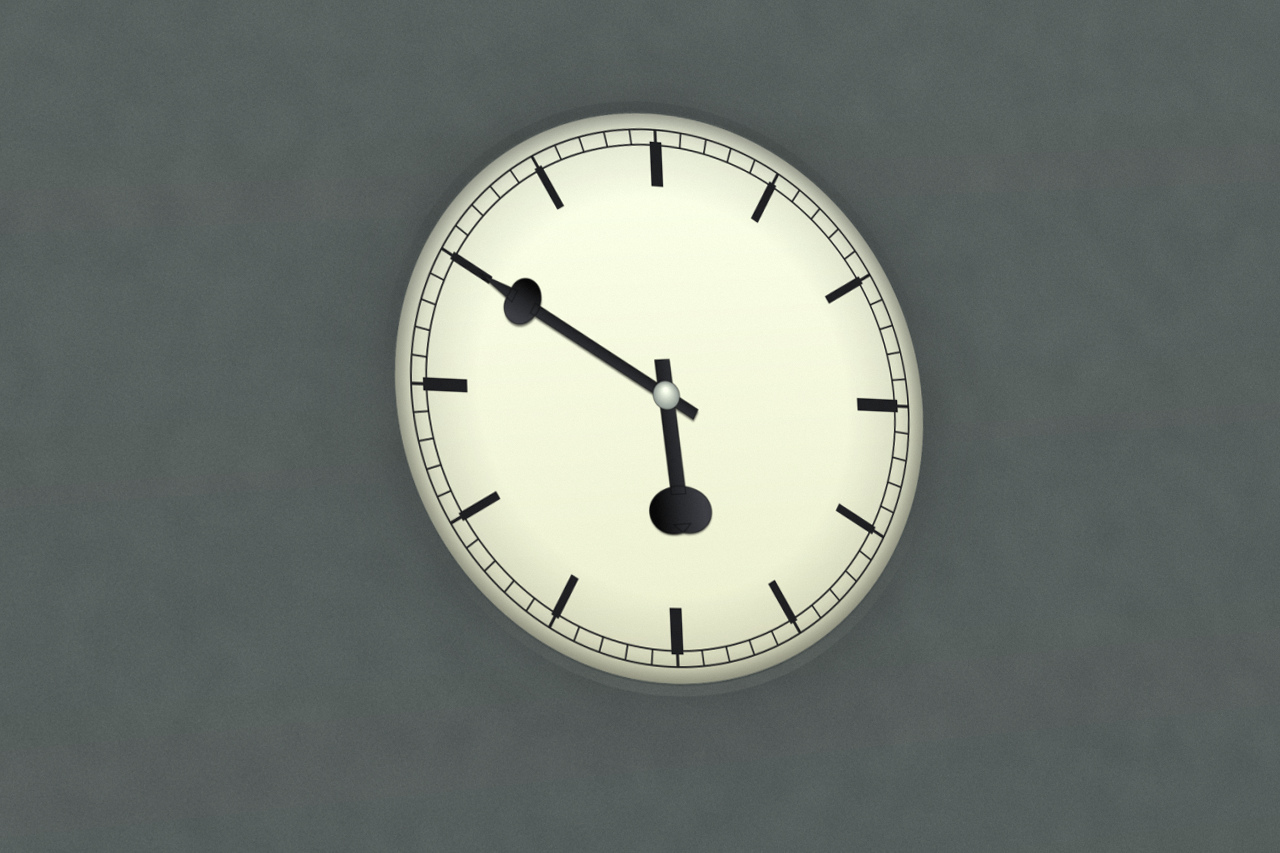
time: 5:50
